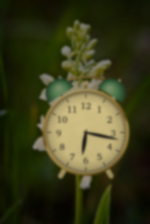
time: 6:17
